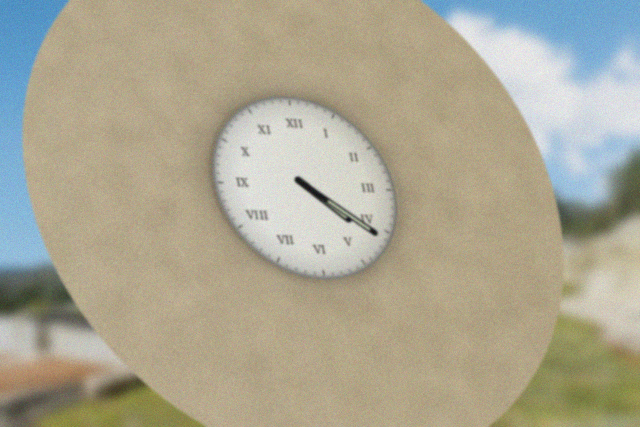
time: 4:21
